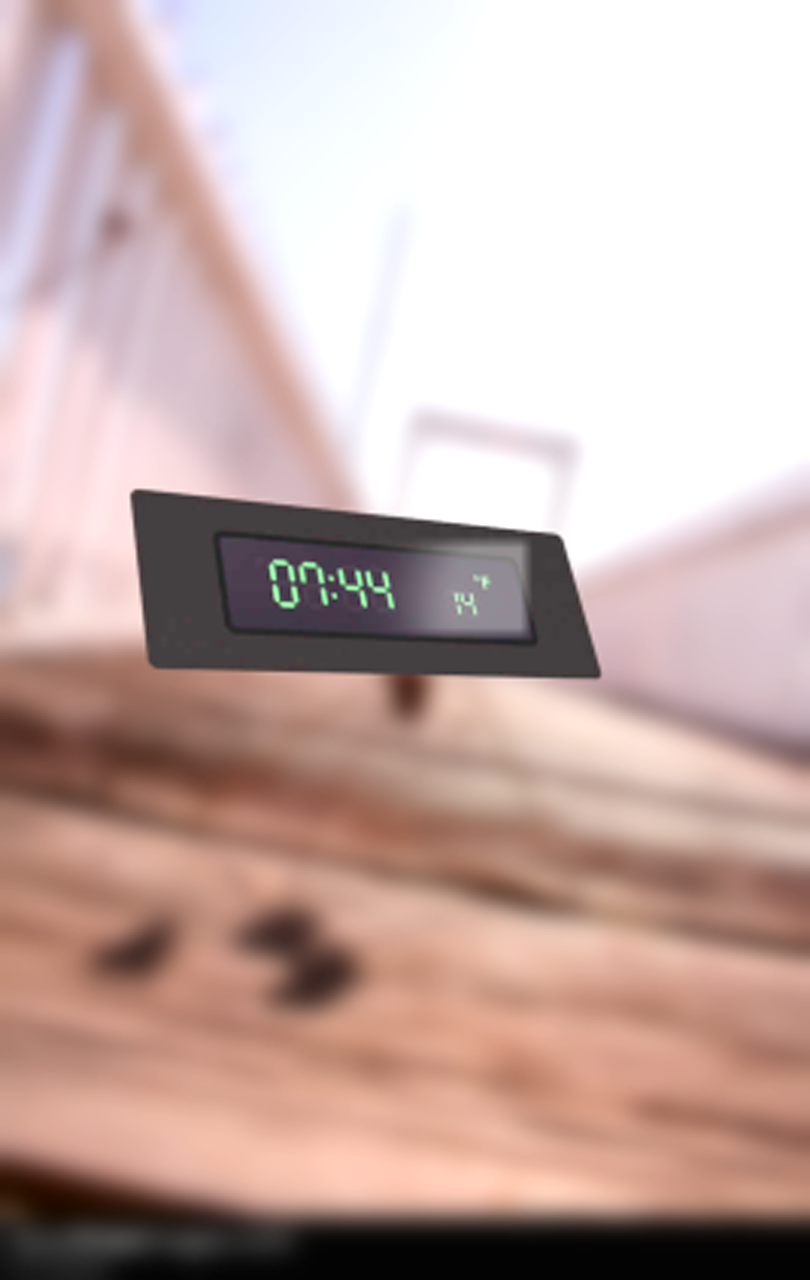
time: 7:44
